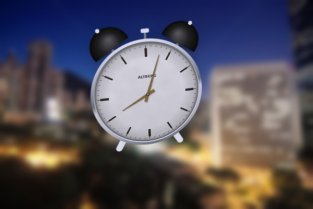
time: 8:03
